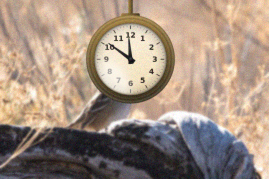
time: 11:51
